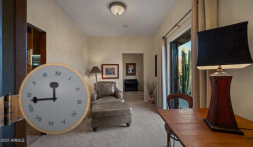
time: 11:43
